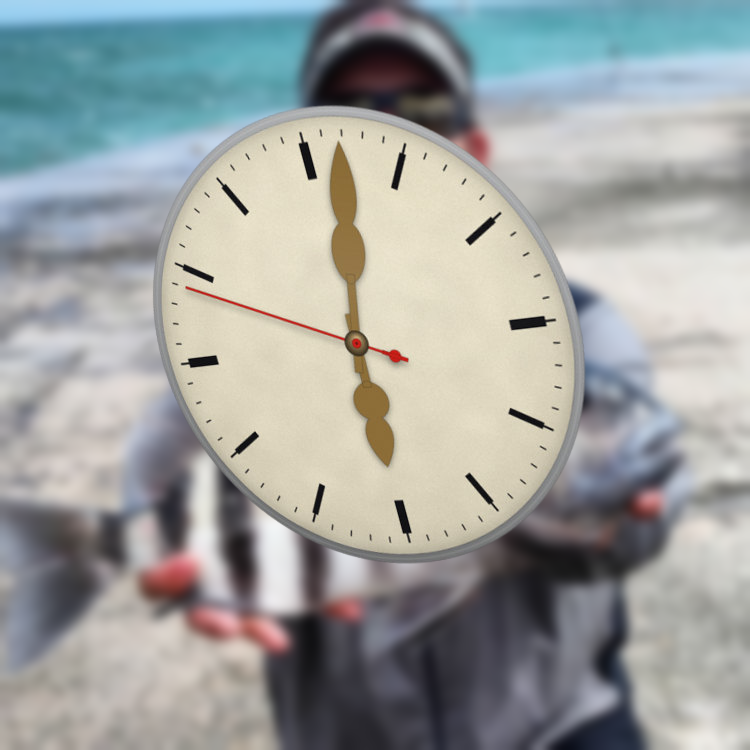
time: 6:01:49
